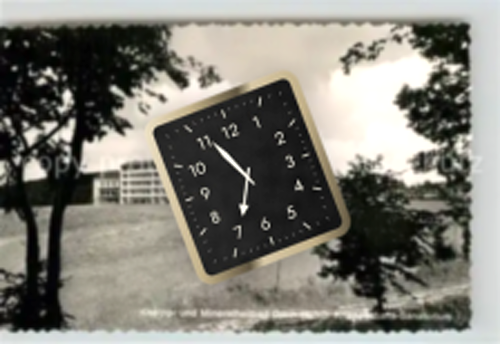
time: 6:56
